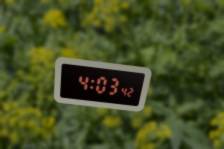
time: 4:03:42
